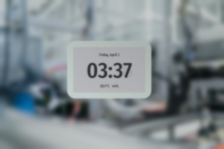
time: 3:37
